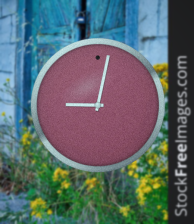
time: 9:02
